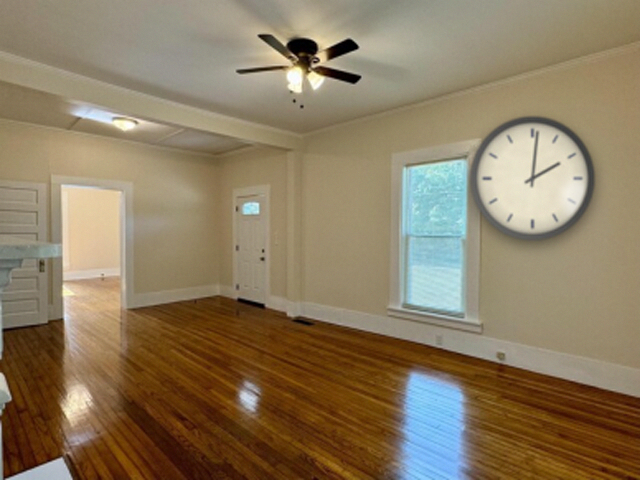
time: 2:01
